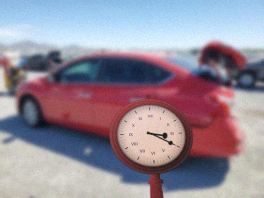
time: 3:20
